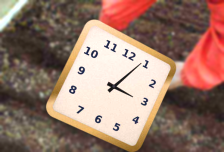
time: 3:04
